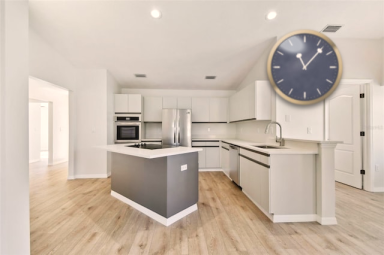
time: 11:07
